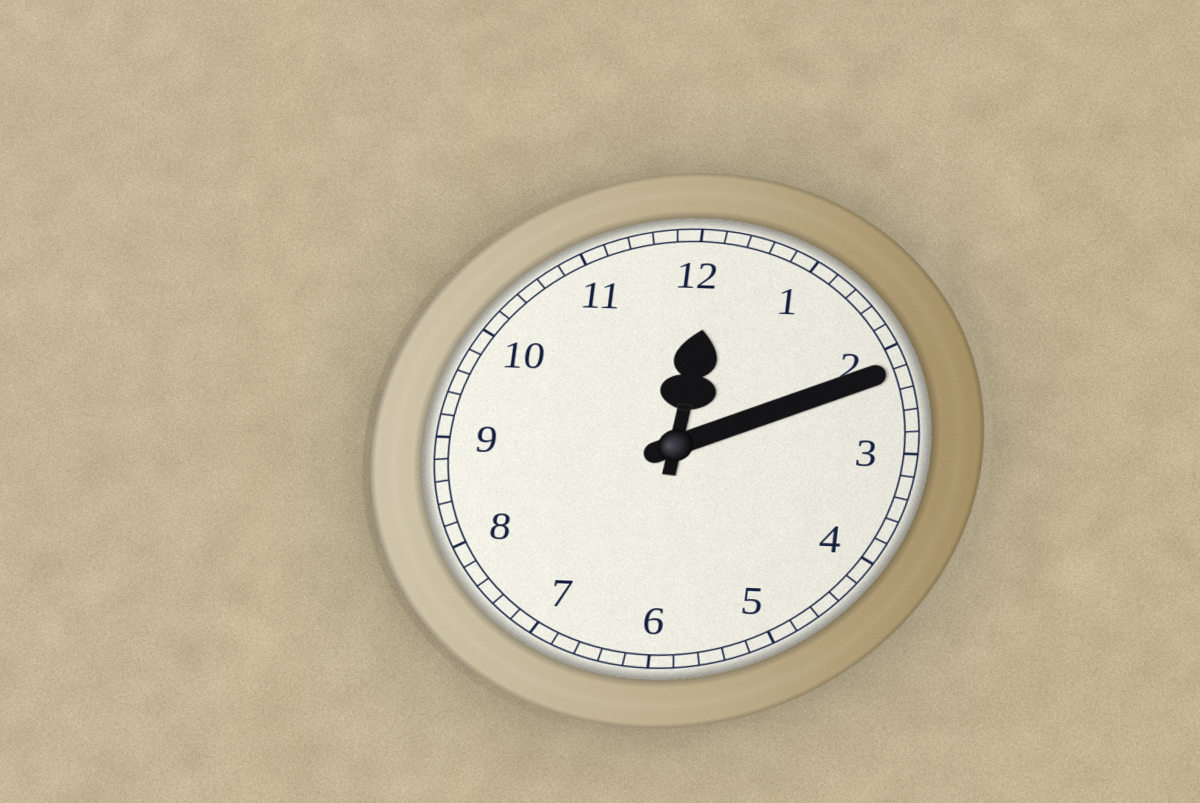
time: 12:11
